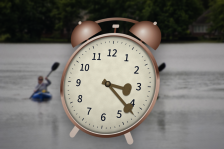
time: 3:22
